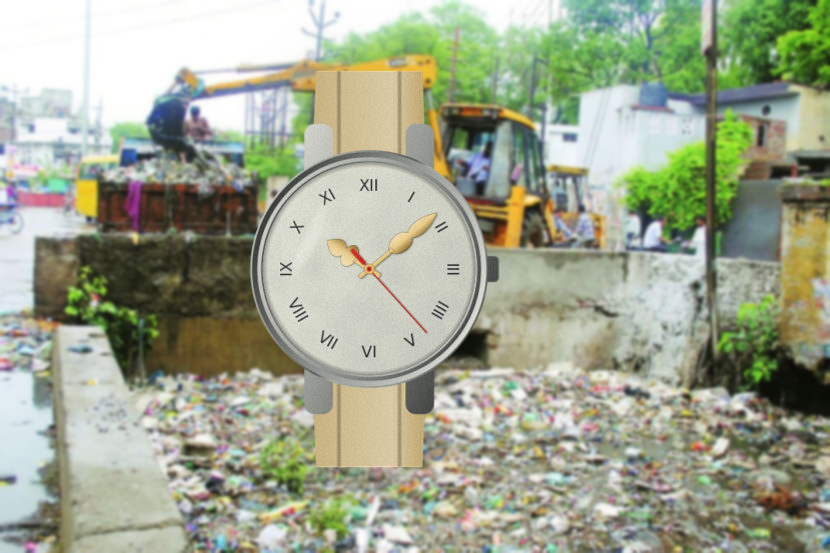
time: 10:08:23
